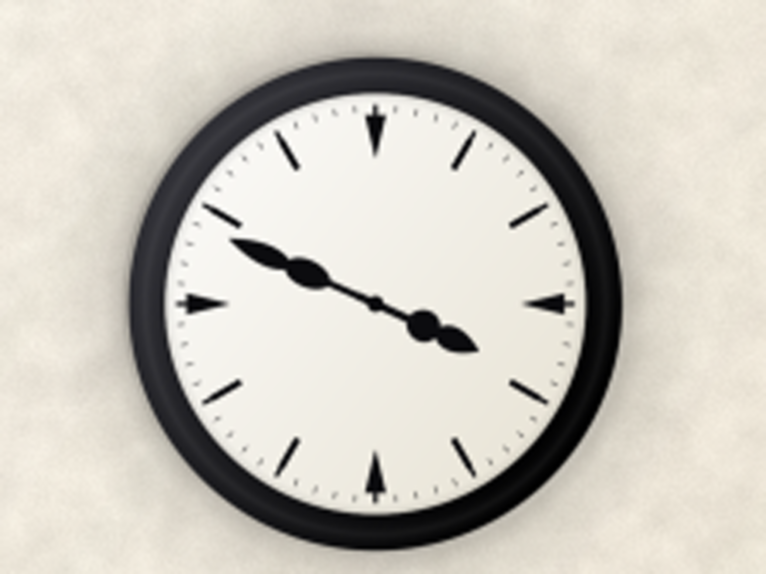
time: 3:49
